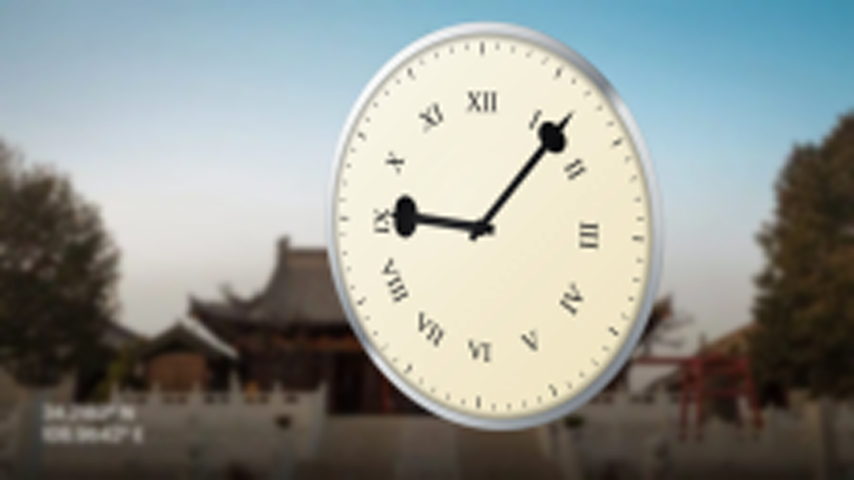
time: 9:07
